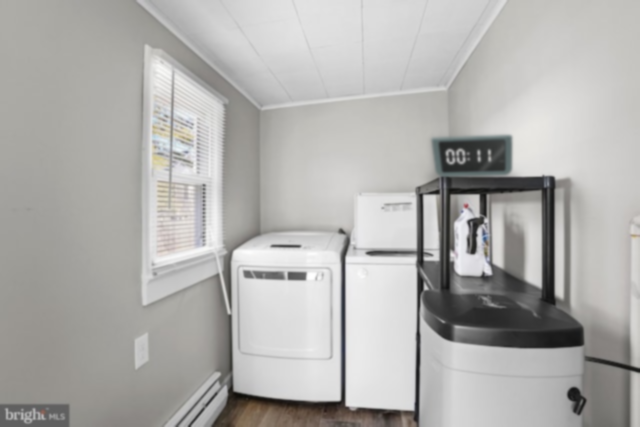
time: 0:11
